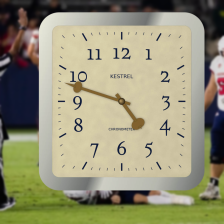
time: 4:48
